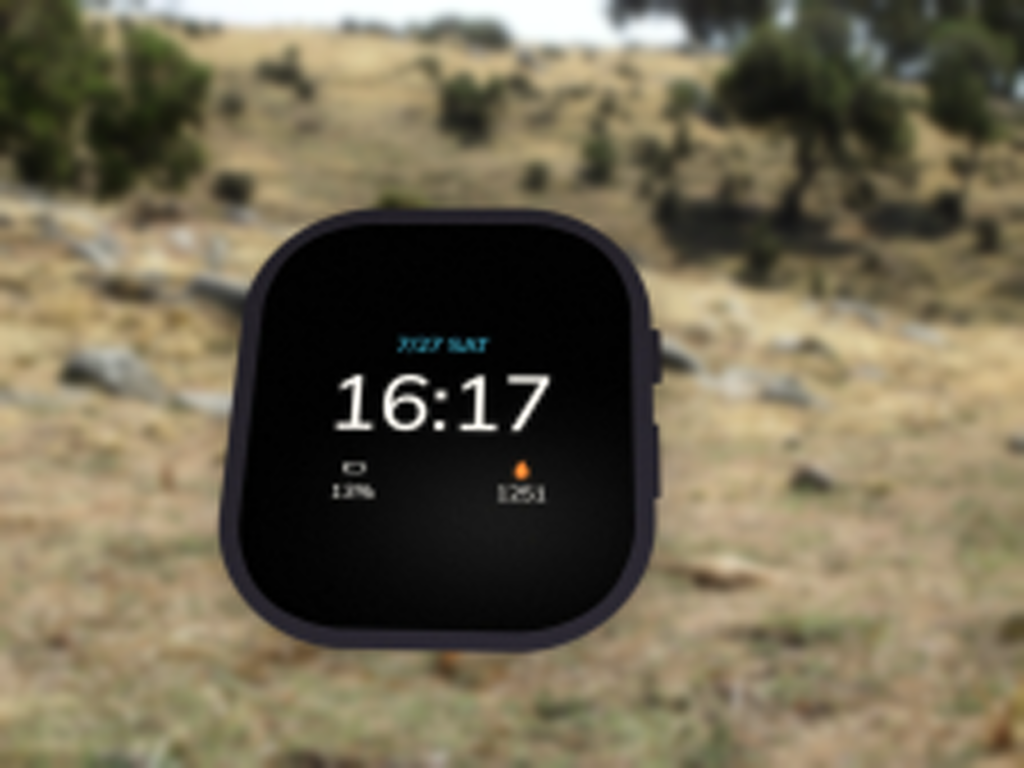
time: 16:17
